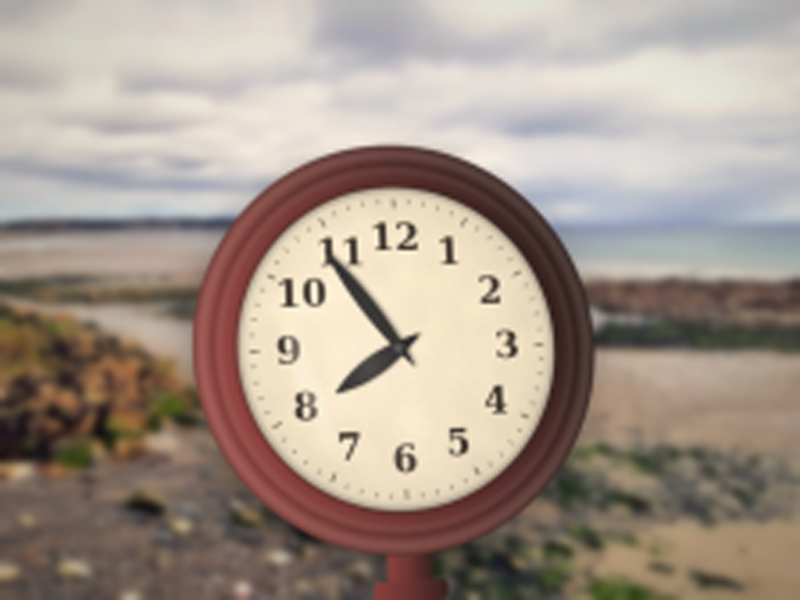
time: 7:54
